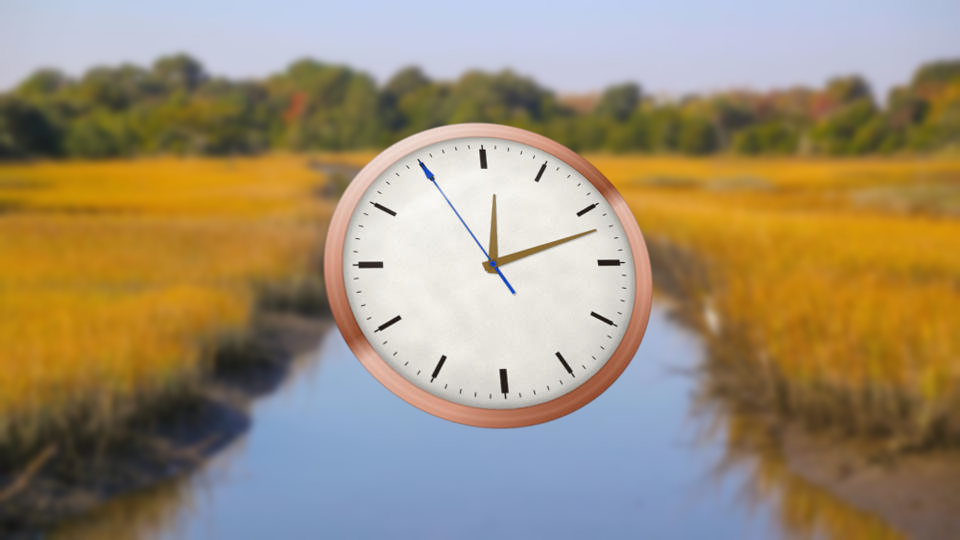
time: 12:11:55
